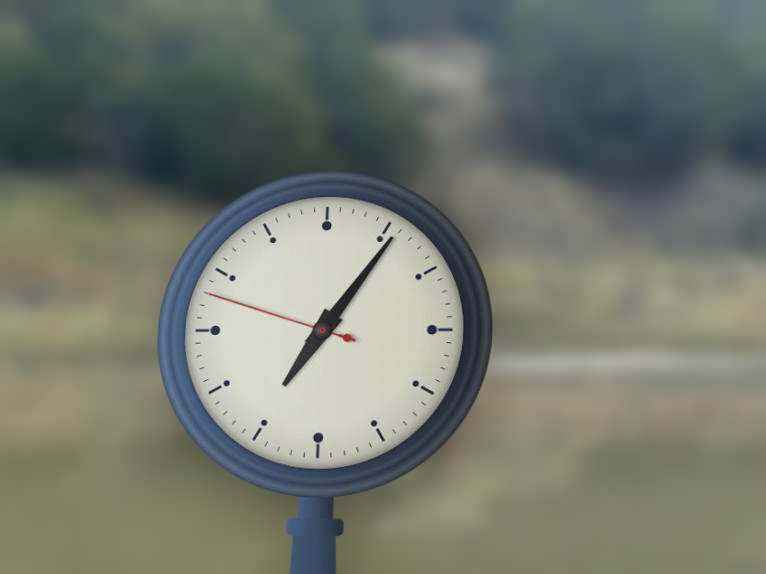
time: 7:05:48
